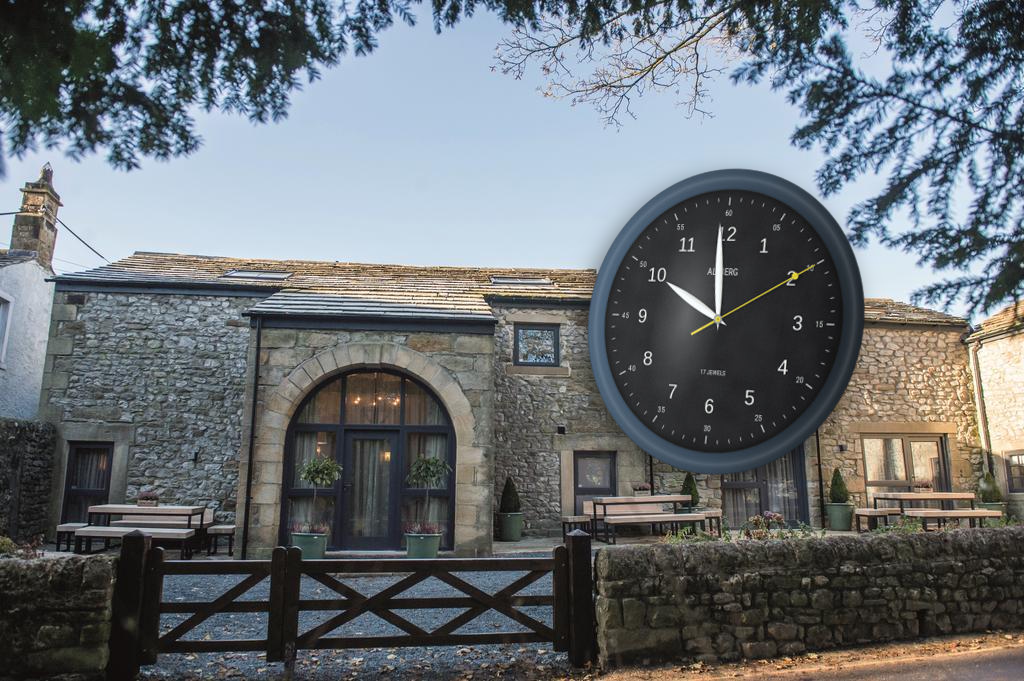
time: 9:59:10
